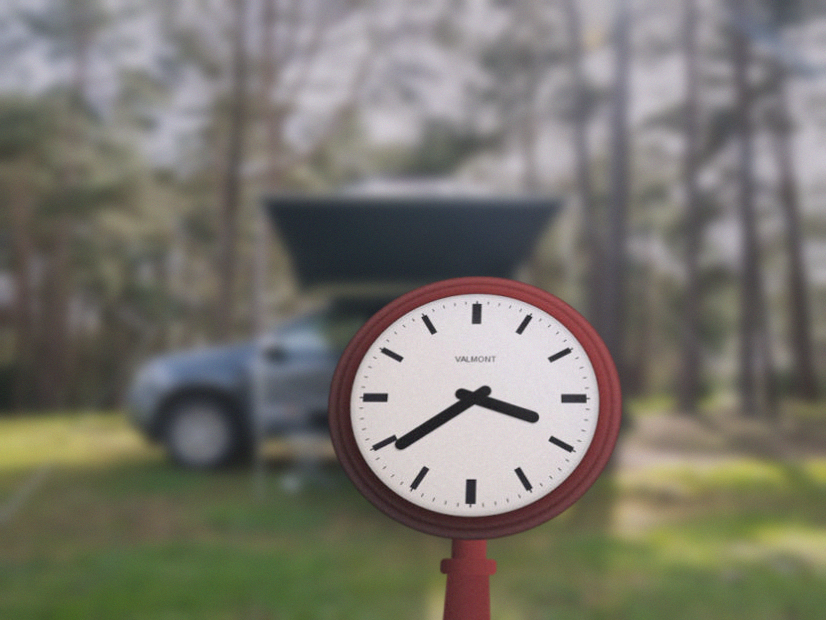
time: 3:39
